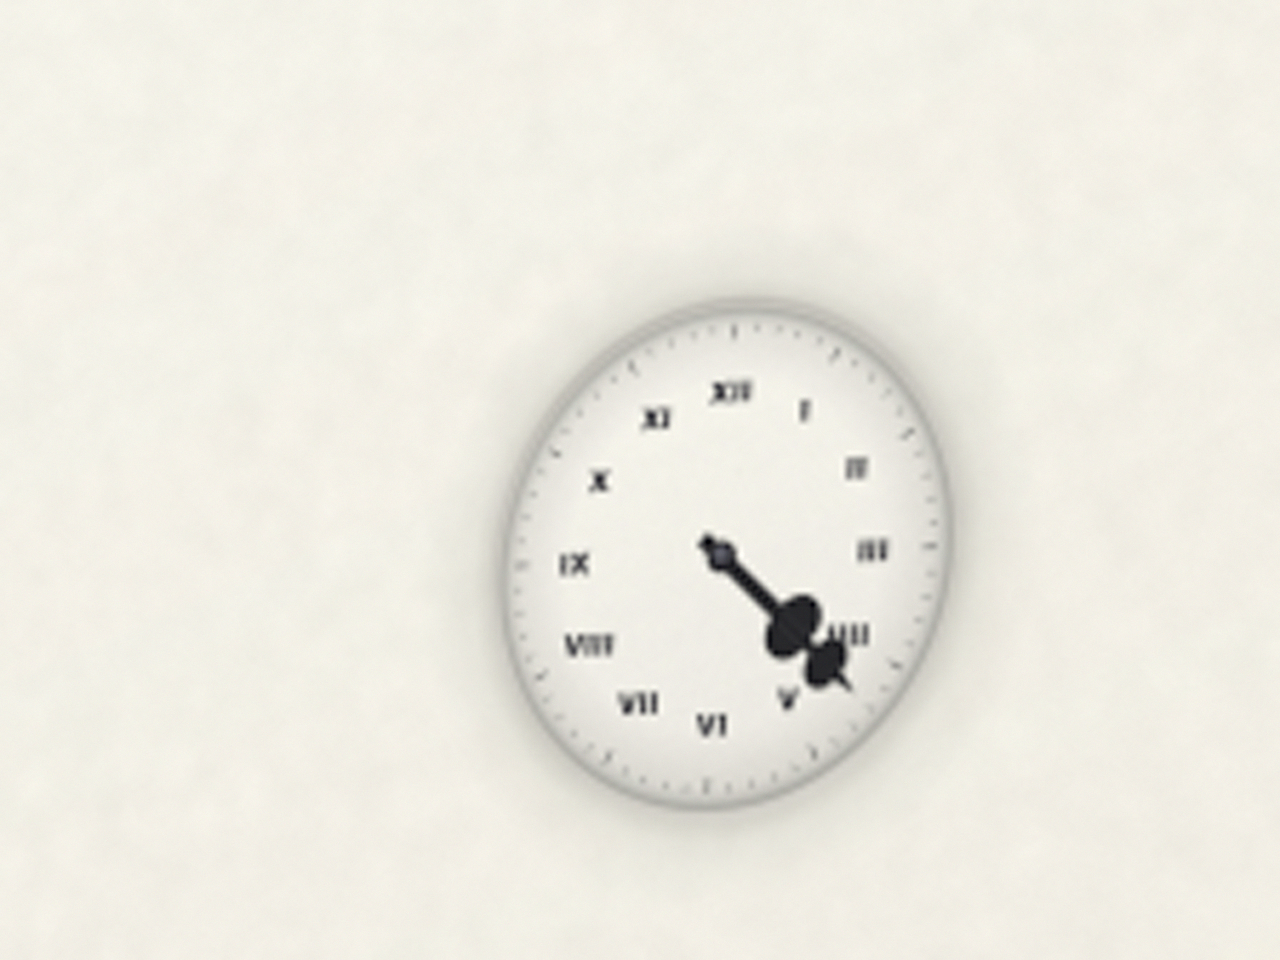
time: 4:22
